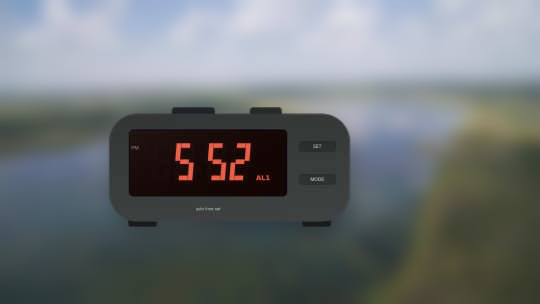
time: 5:52
